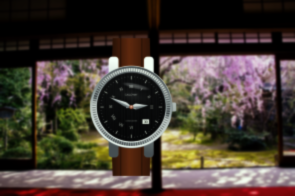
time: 2:49
